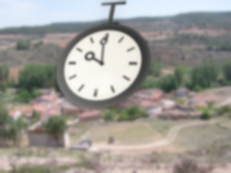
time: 9:59
